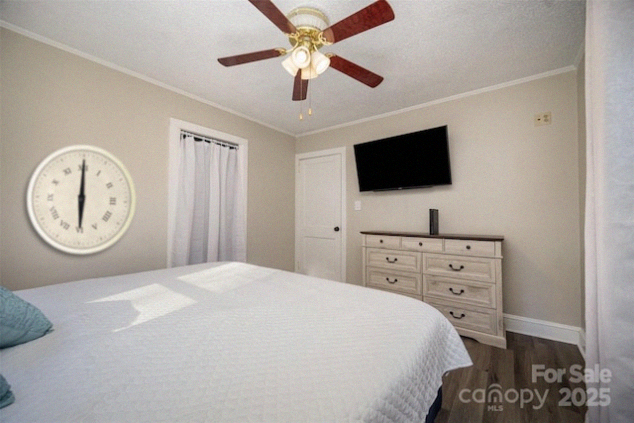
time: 6:00
